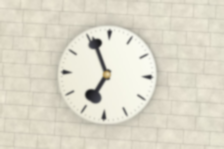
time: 6:56
